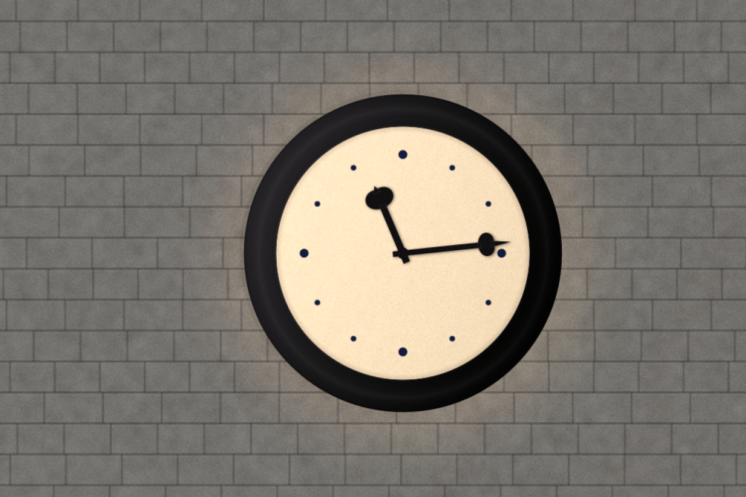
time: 11:14
